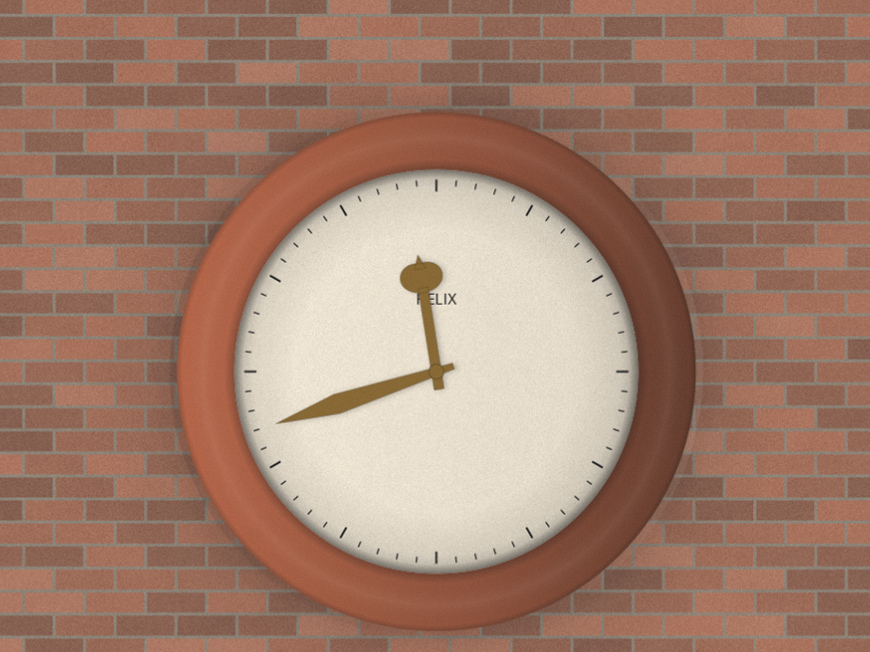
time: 11:42
